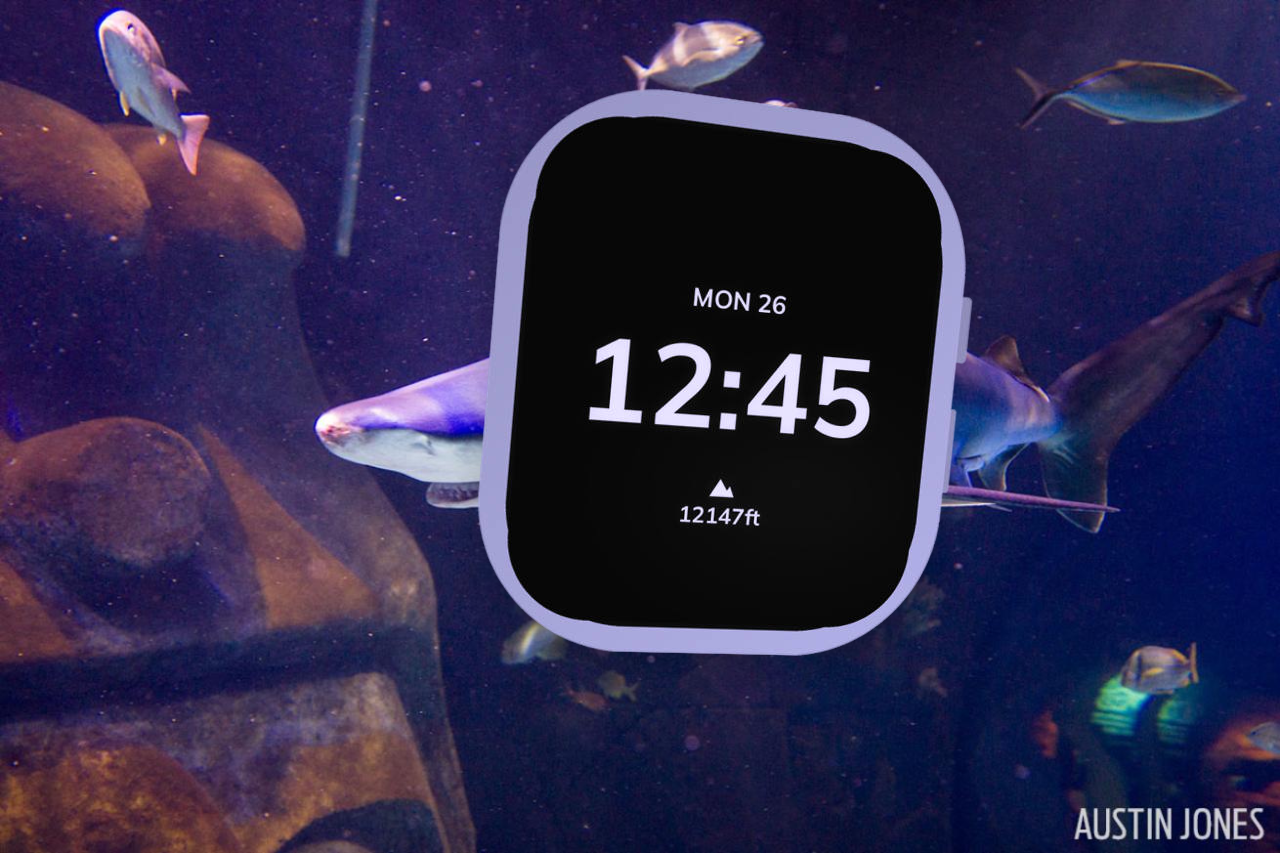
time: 12:45
